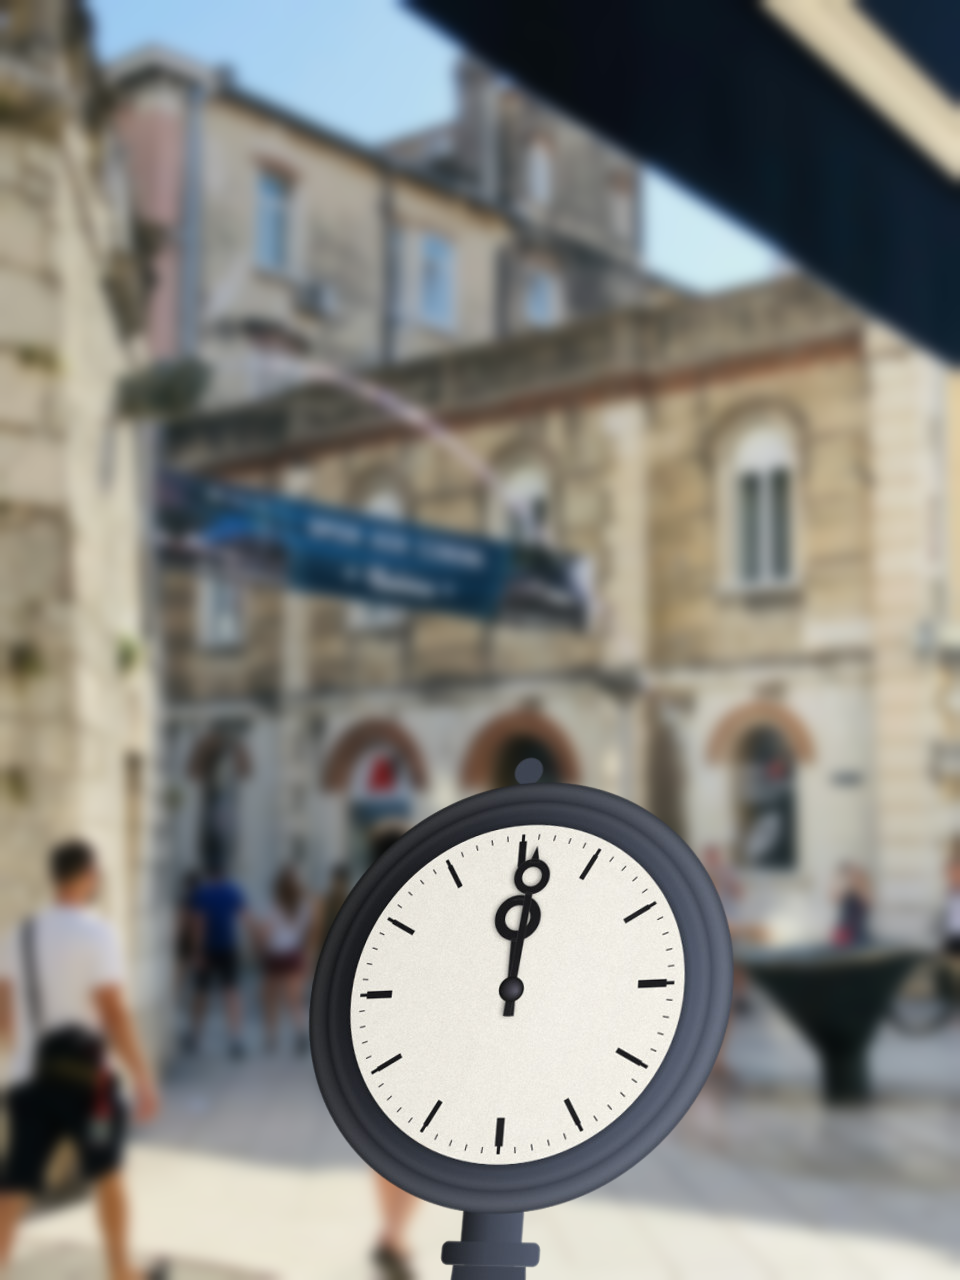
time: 12:01
